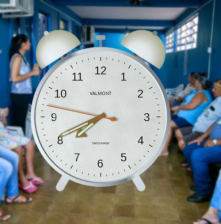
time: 7:40:47
